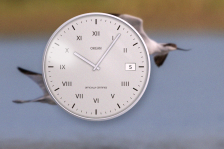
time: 10:06
